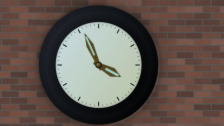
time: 3:56
